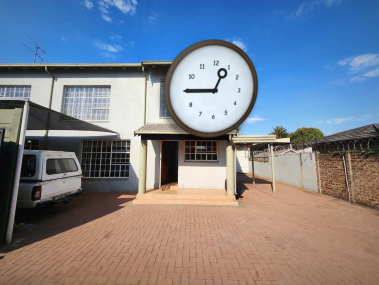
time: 12:45
